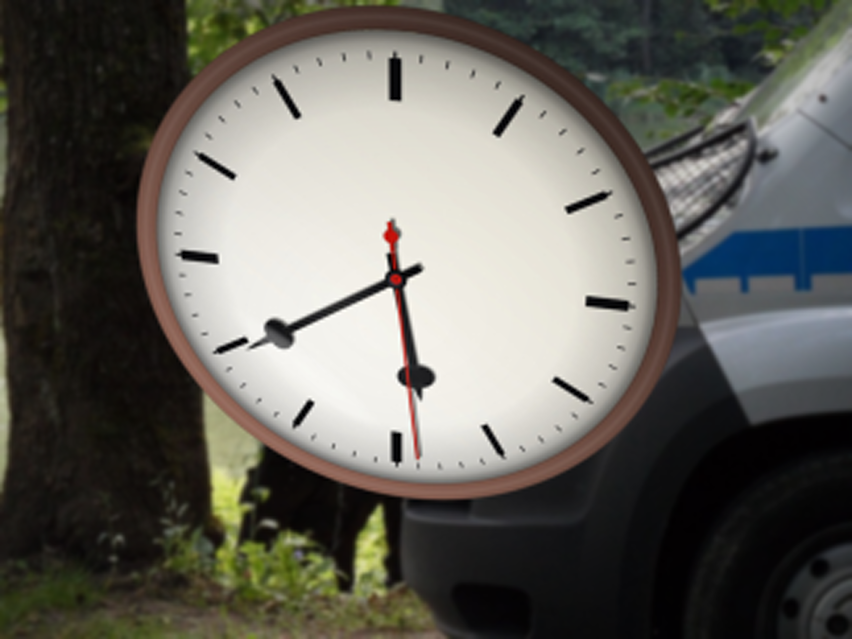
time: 5:39:29
